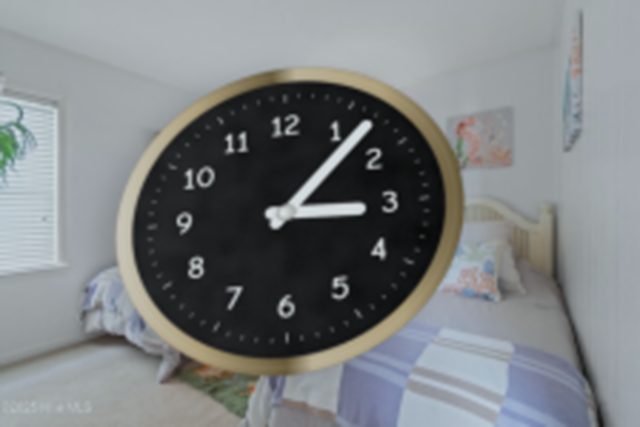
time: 3:07
